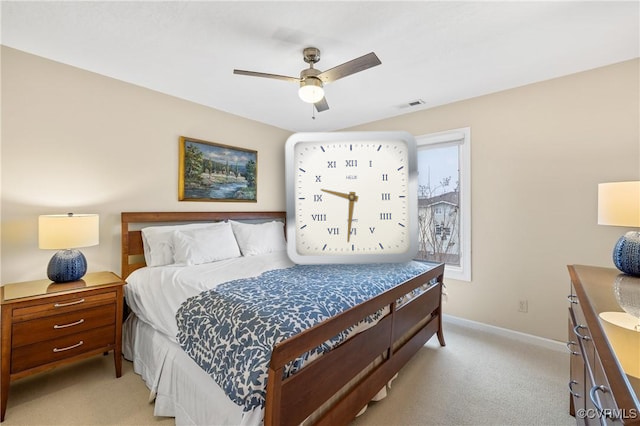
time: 9:31
